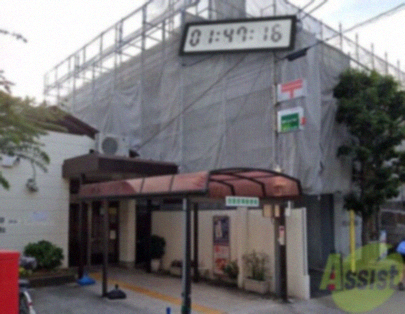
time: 1:47:16
